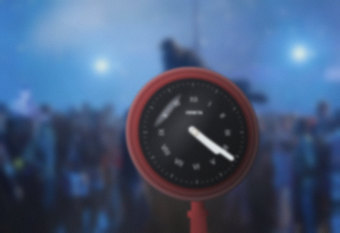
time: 4:21
